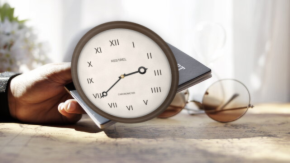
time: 2:39
